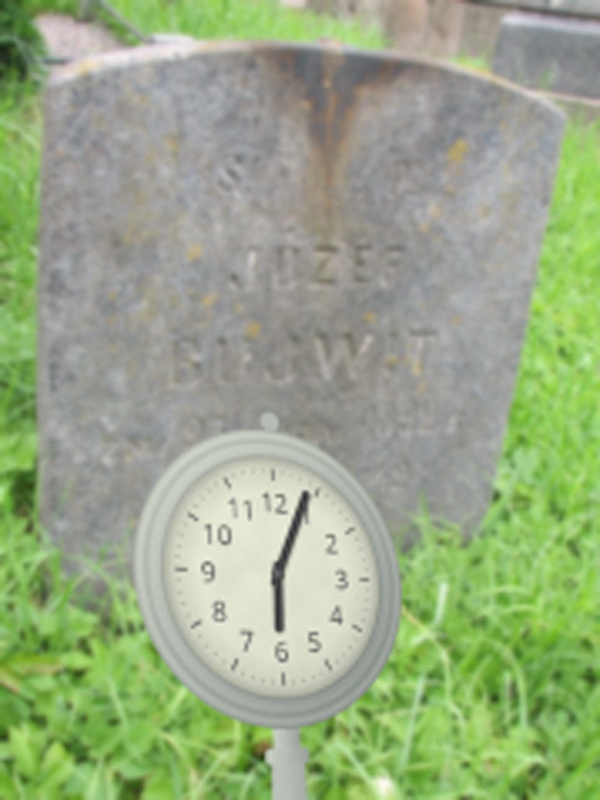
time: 6:04
